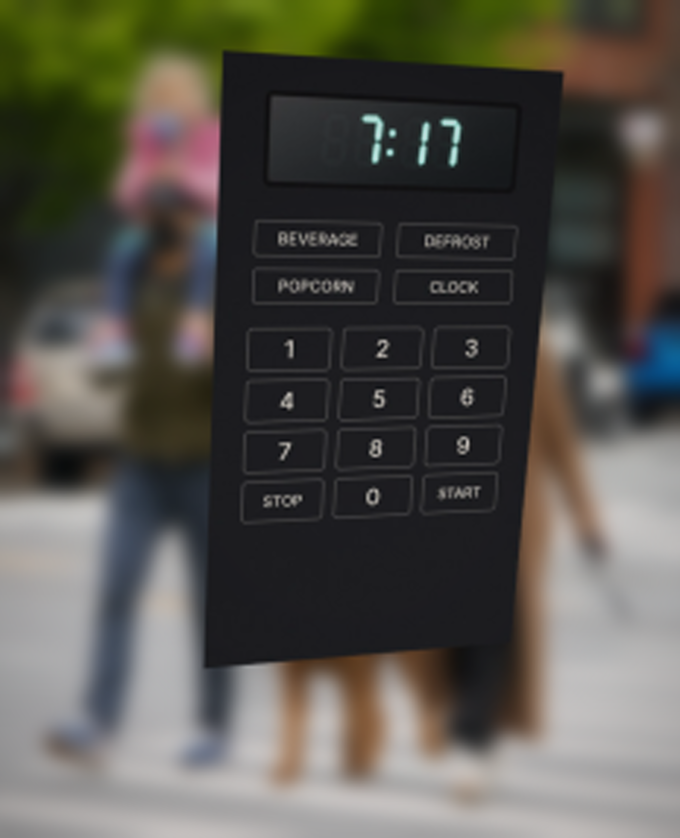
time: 7:17
